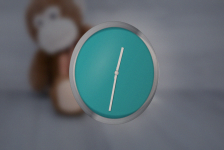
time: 12:32
